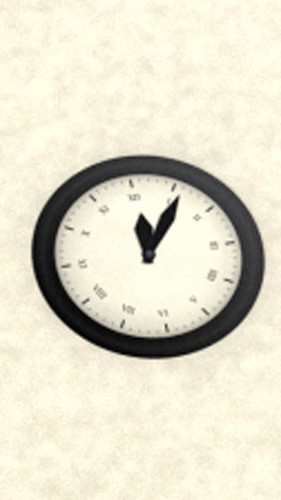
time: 12:06
